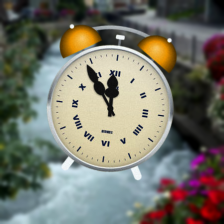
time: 11:54
